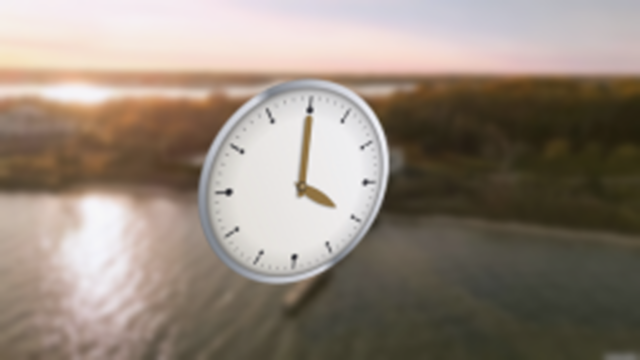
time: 4:00
